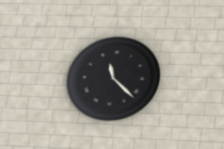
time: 11:22
